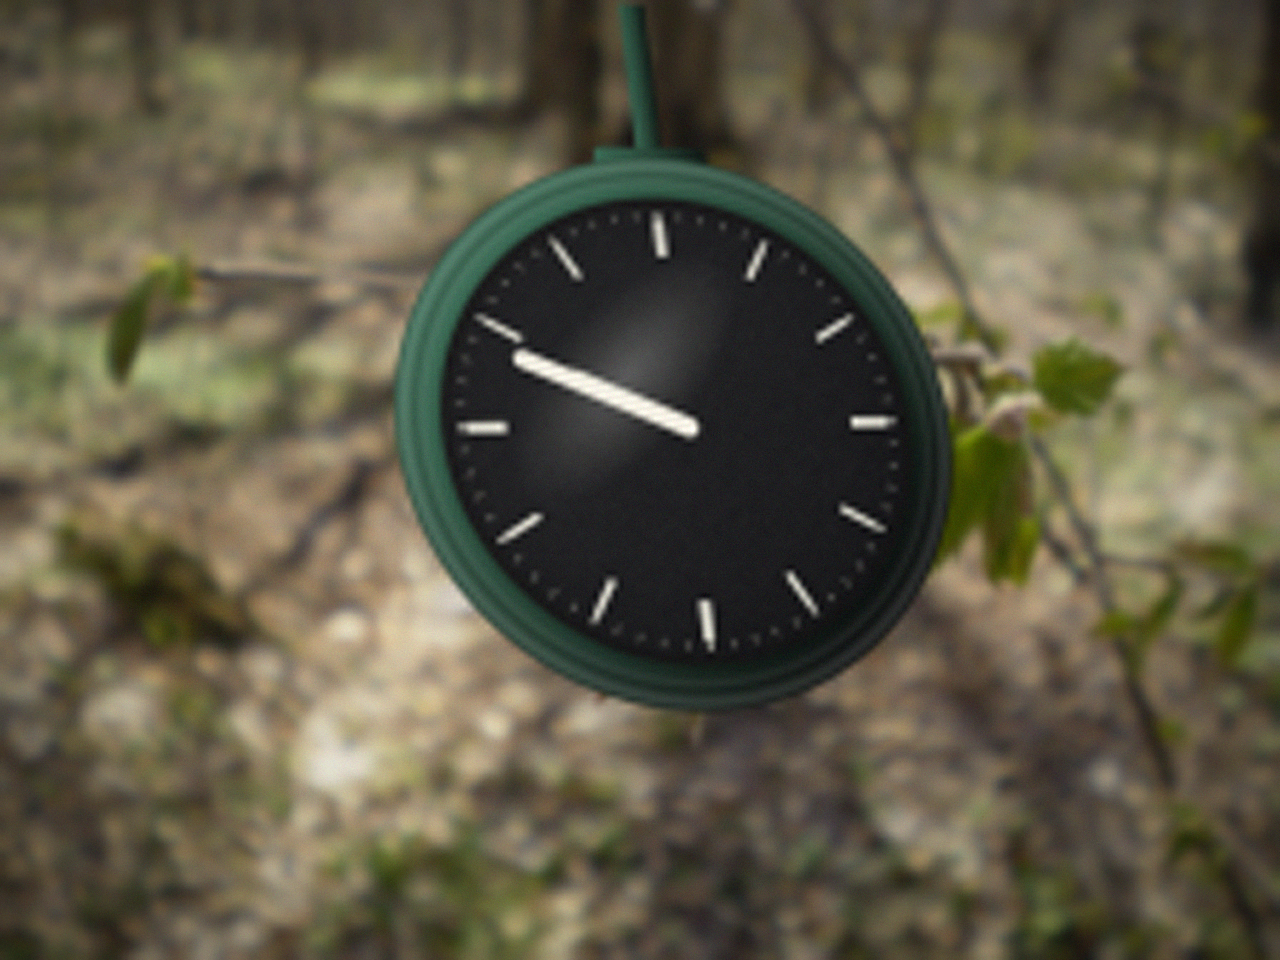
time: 9:49
